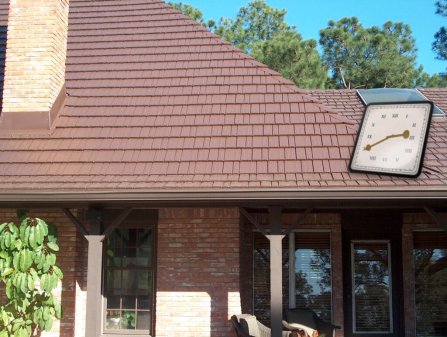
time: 2:40
